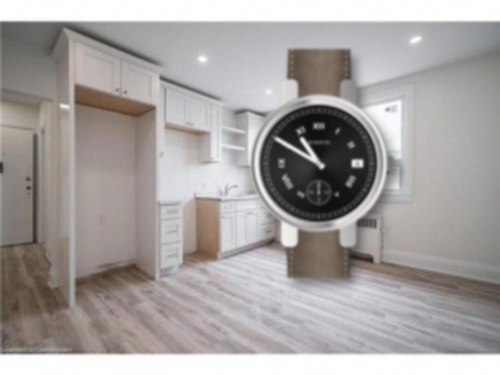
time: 10:50
